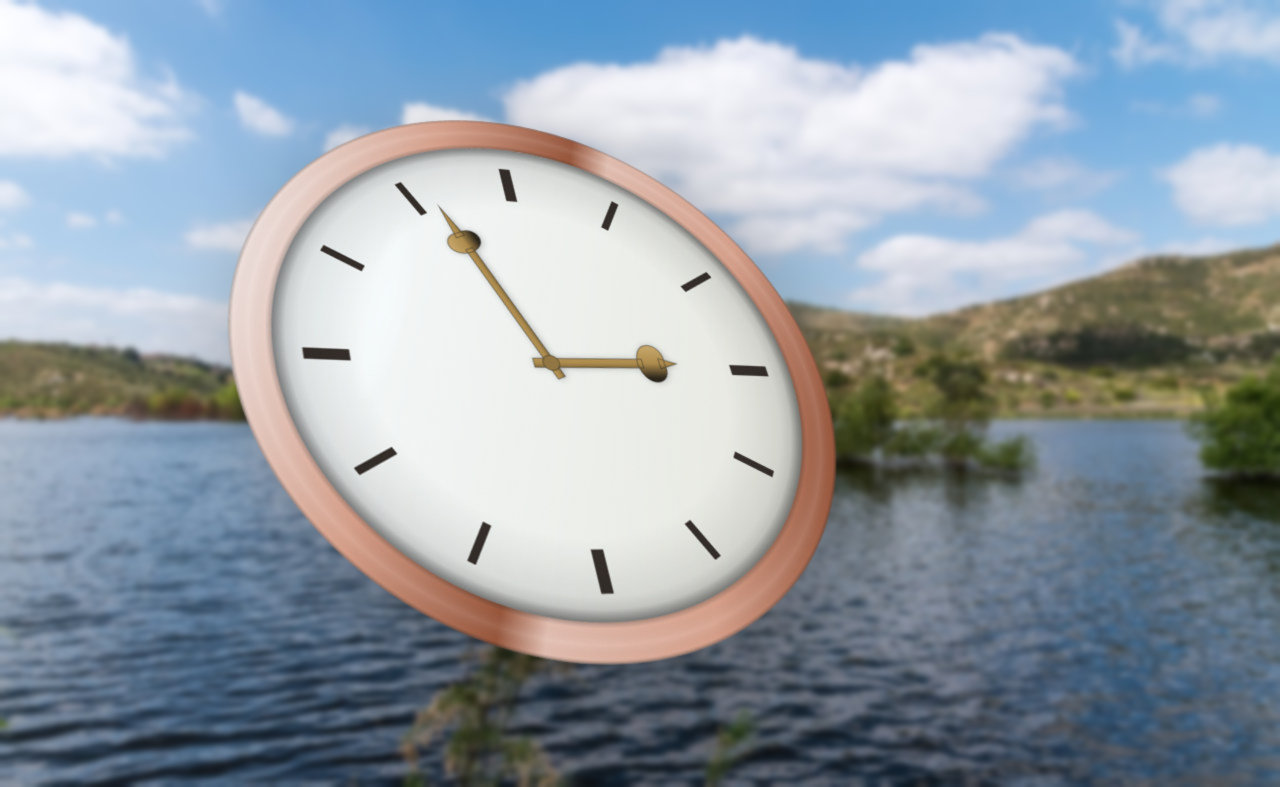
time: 2:56
